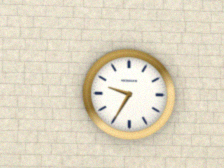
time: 9:35
